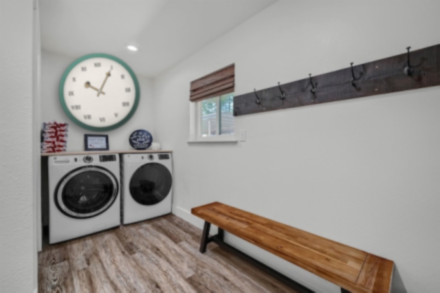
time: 10:05
